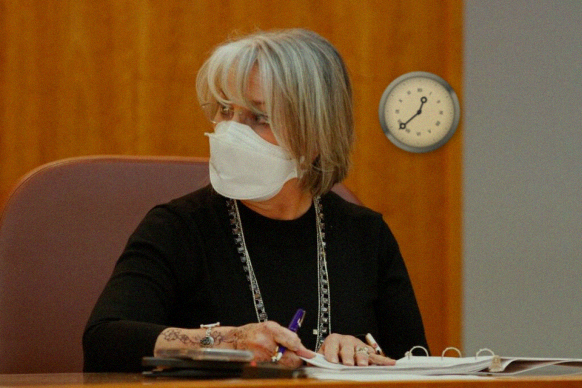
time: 12:38
